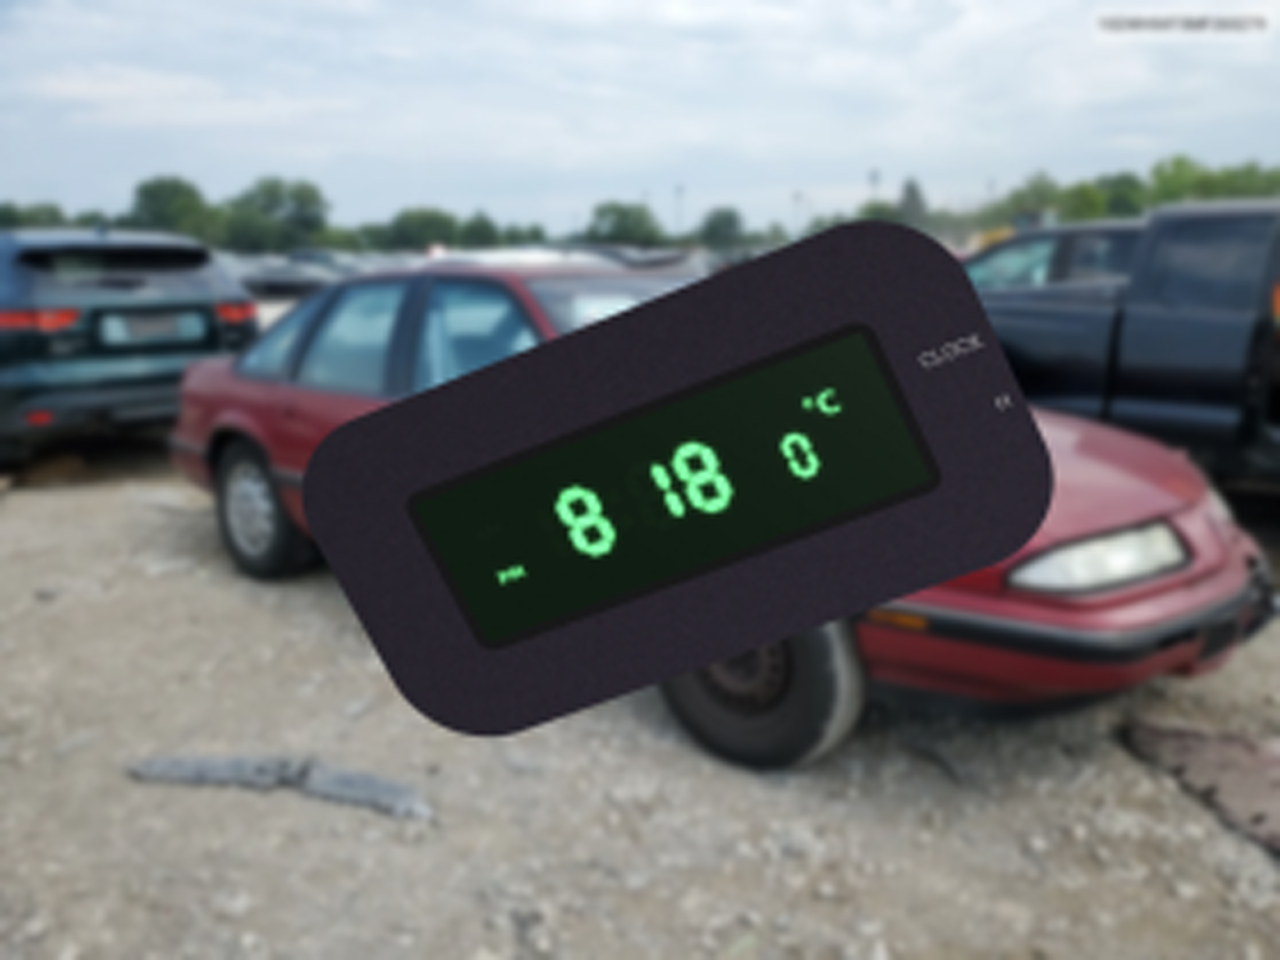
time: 8:18
